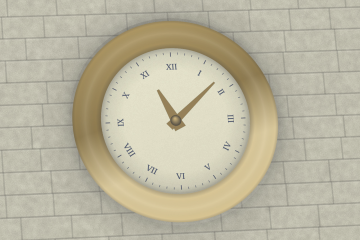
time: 11:08
